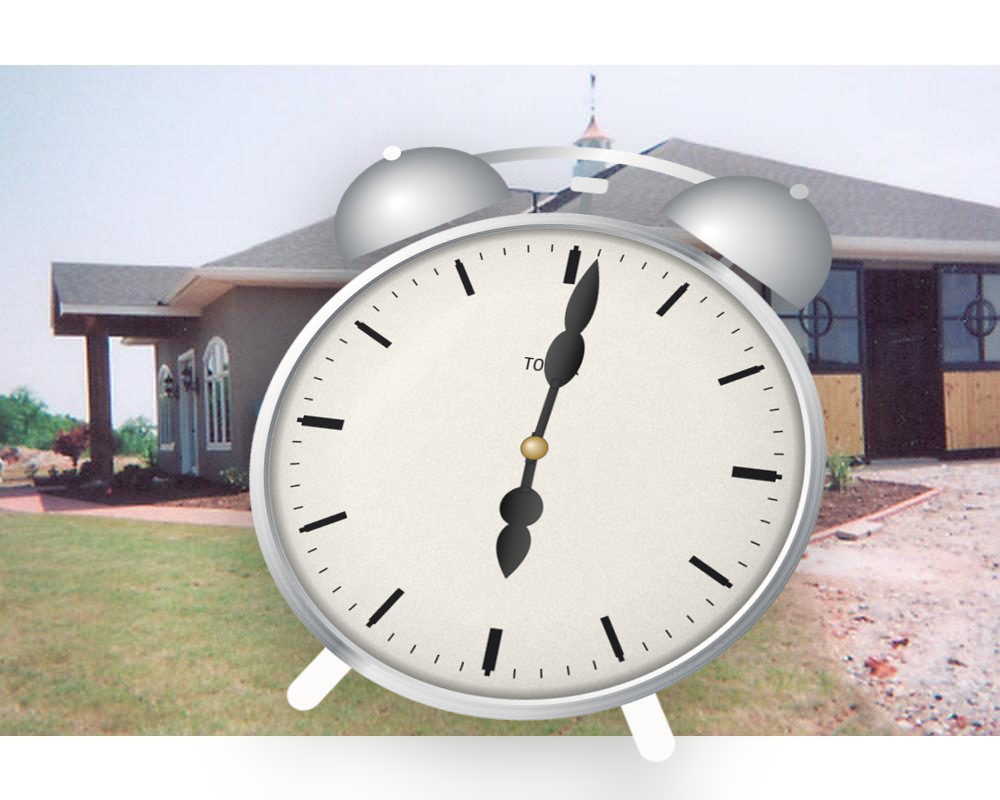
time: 6:01
